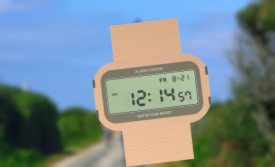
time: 12:14:57
